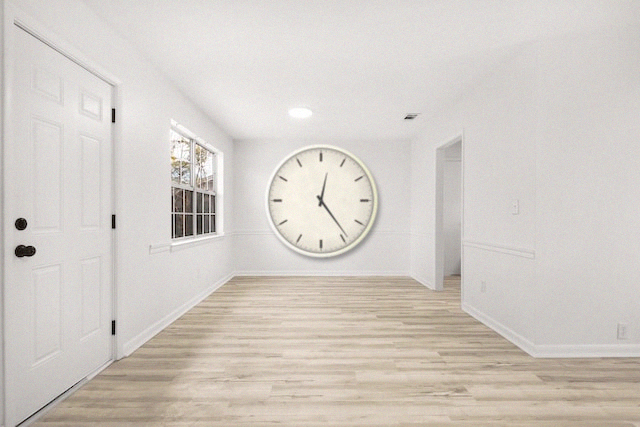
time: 12:24
